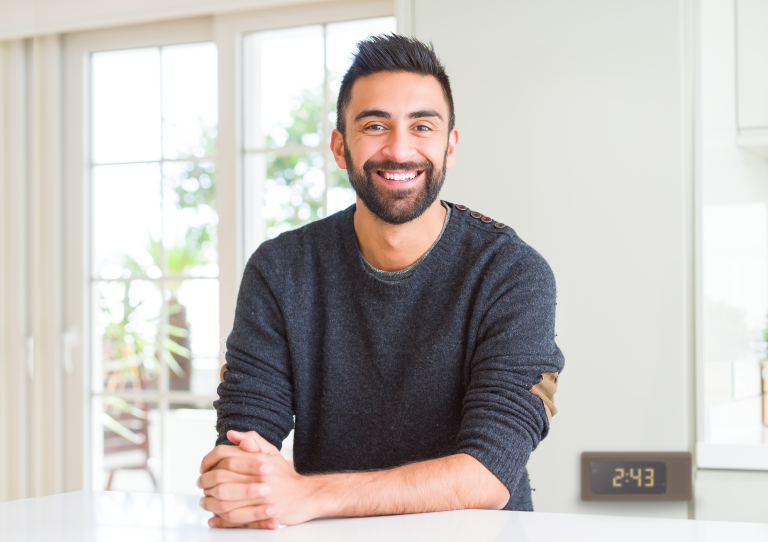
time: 2:43
